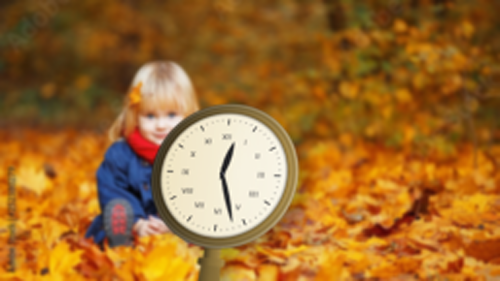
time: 12:27
